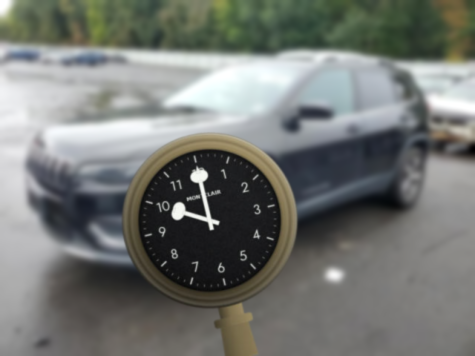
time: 10:00
